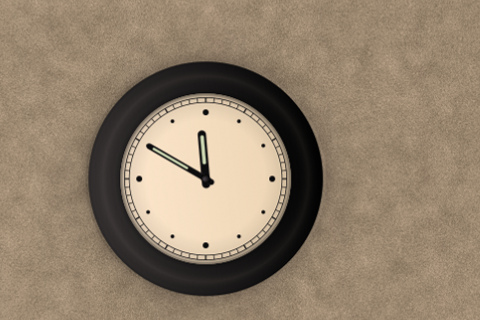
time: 11:50
